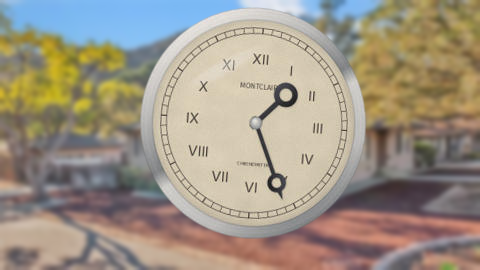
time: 1:26
